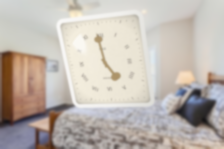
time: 4:59
